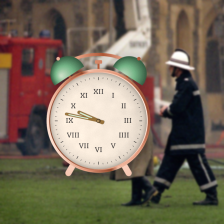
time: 9:47
